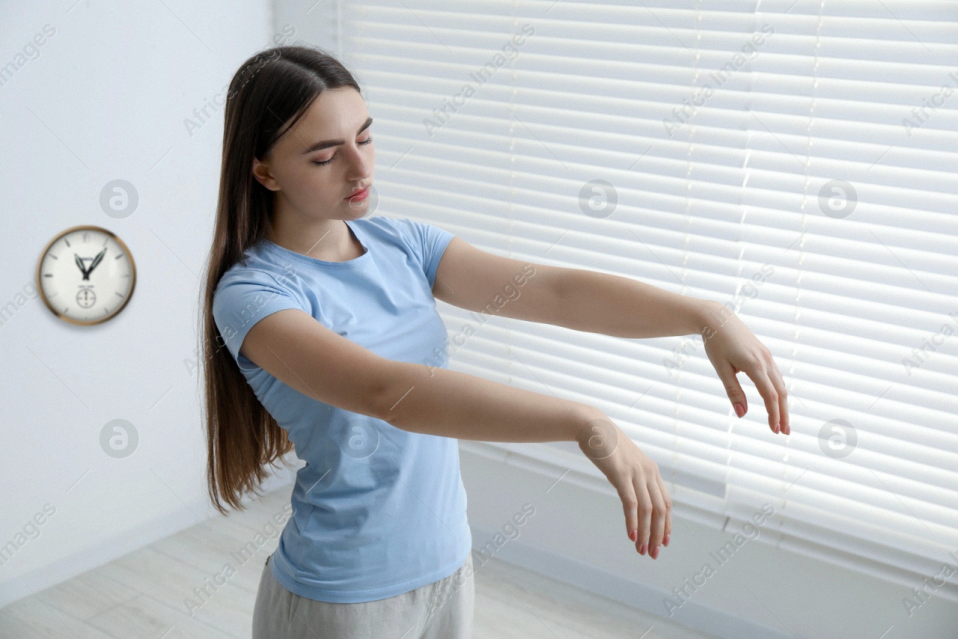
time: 11:06
